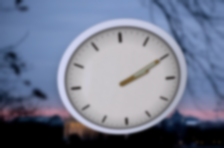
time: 2:10
